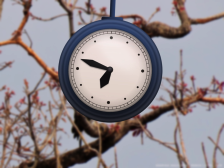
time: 6:48
